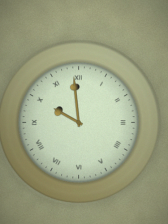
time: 9:59
